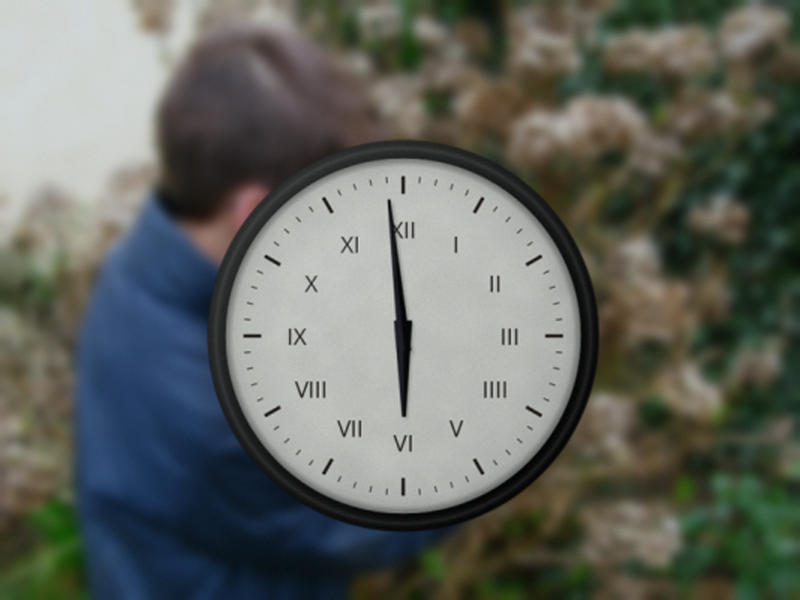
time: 5:59
